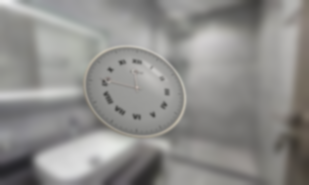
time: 11:46
